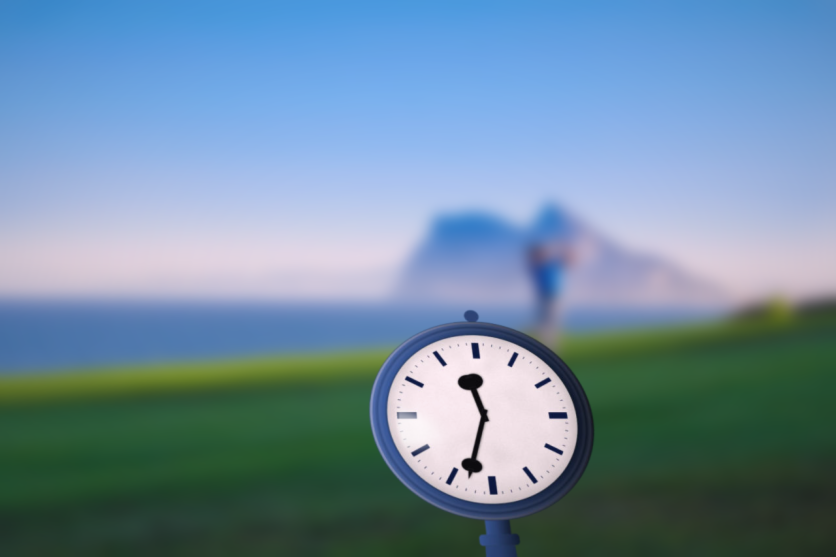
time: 11:33
